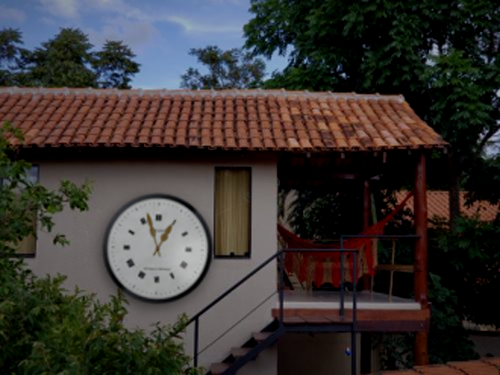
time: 12:57
